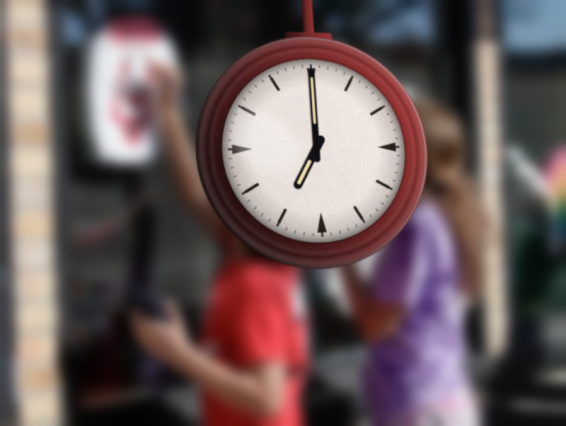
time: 7:00
